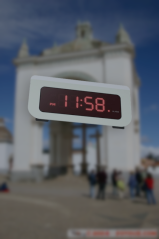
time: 11:58
